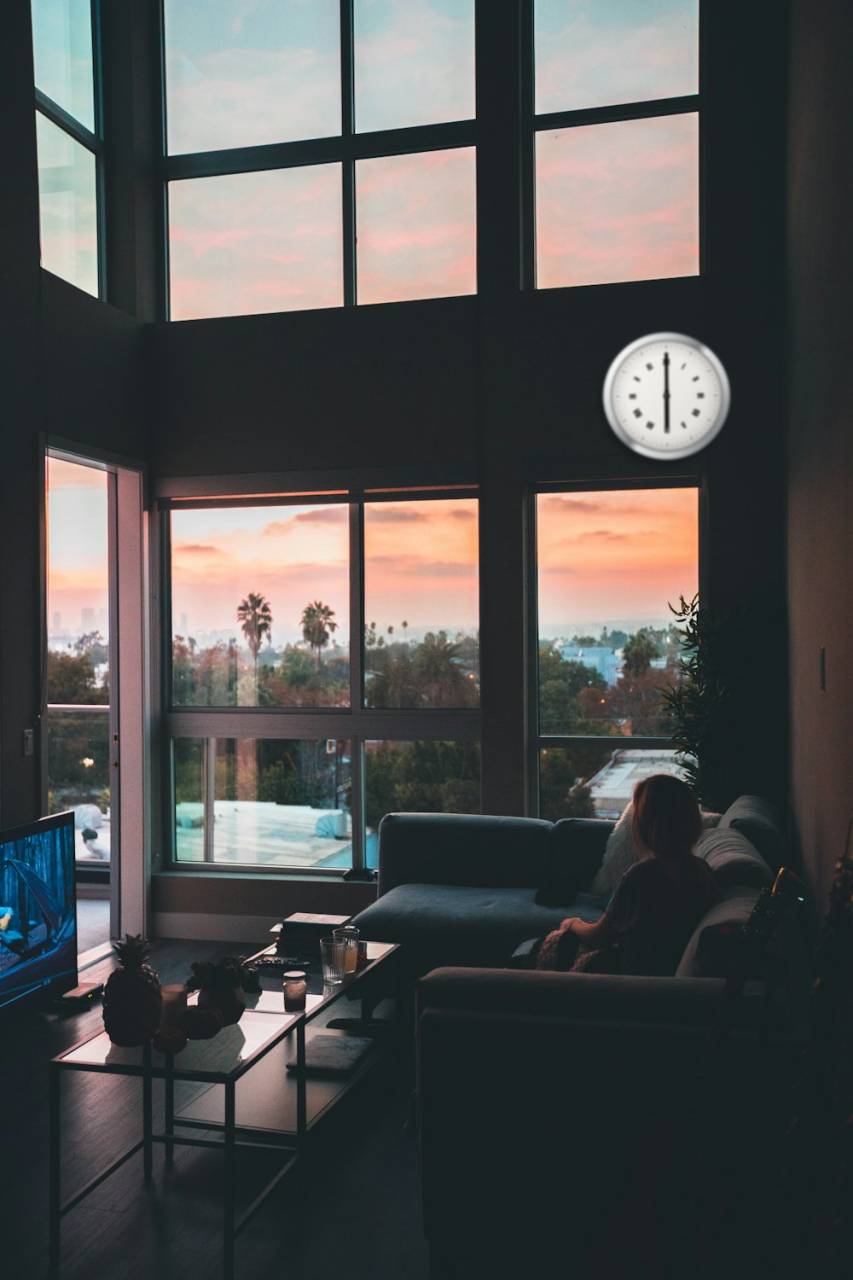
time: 6:00
